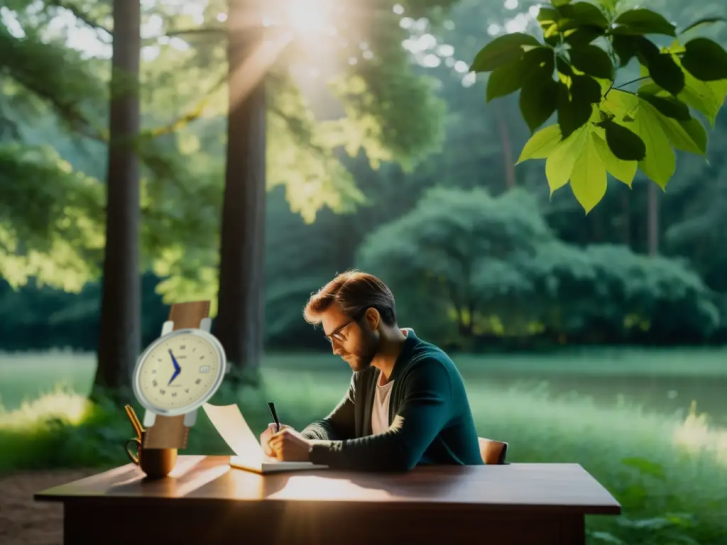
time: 6:55
